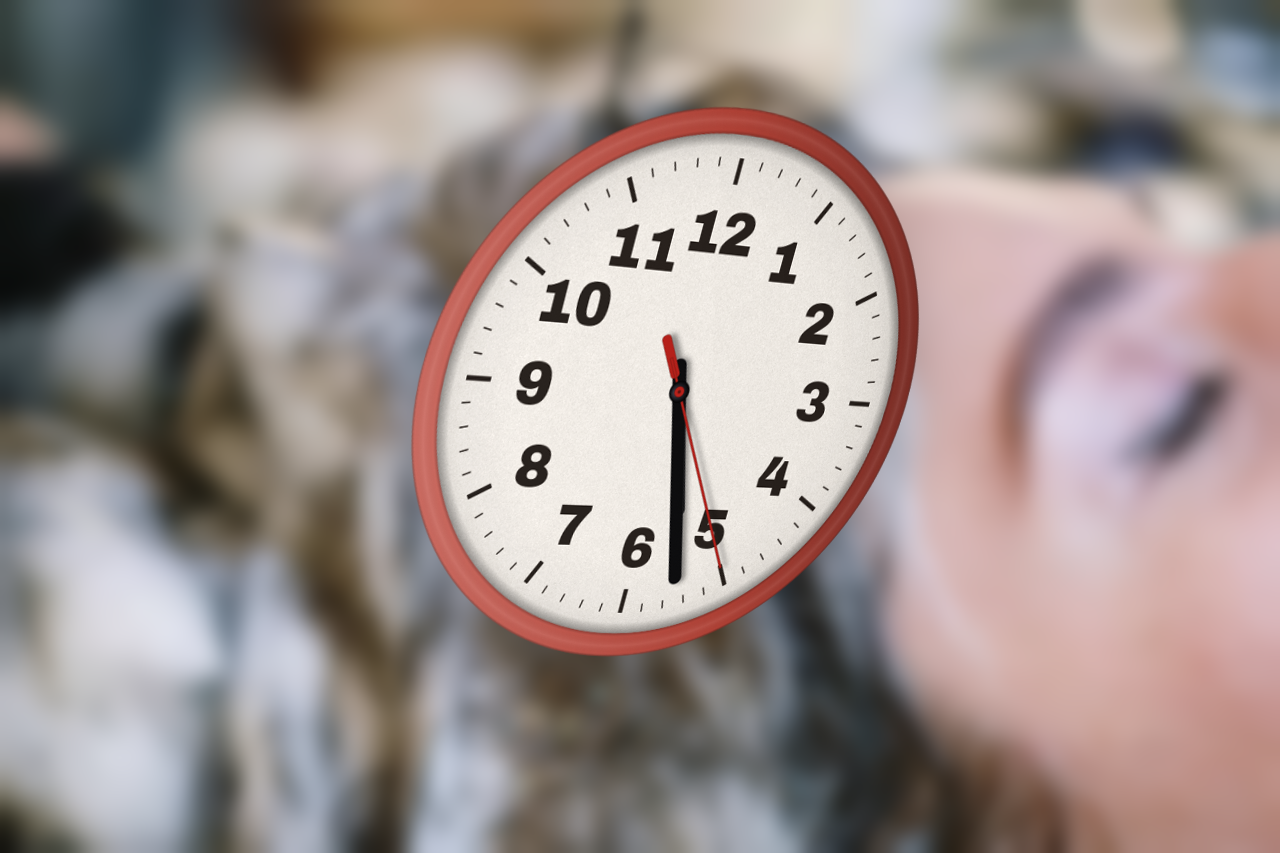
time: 5:27:25
